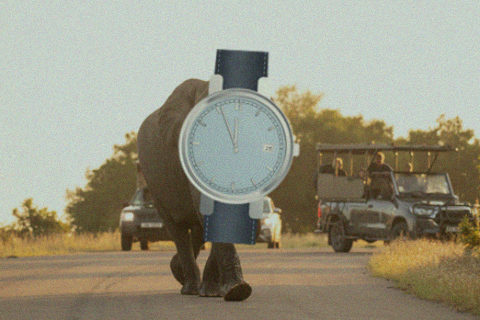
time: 11:56
